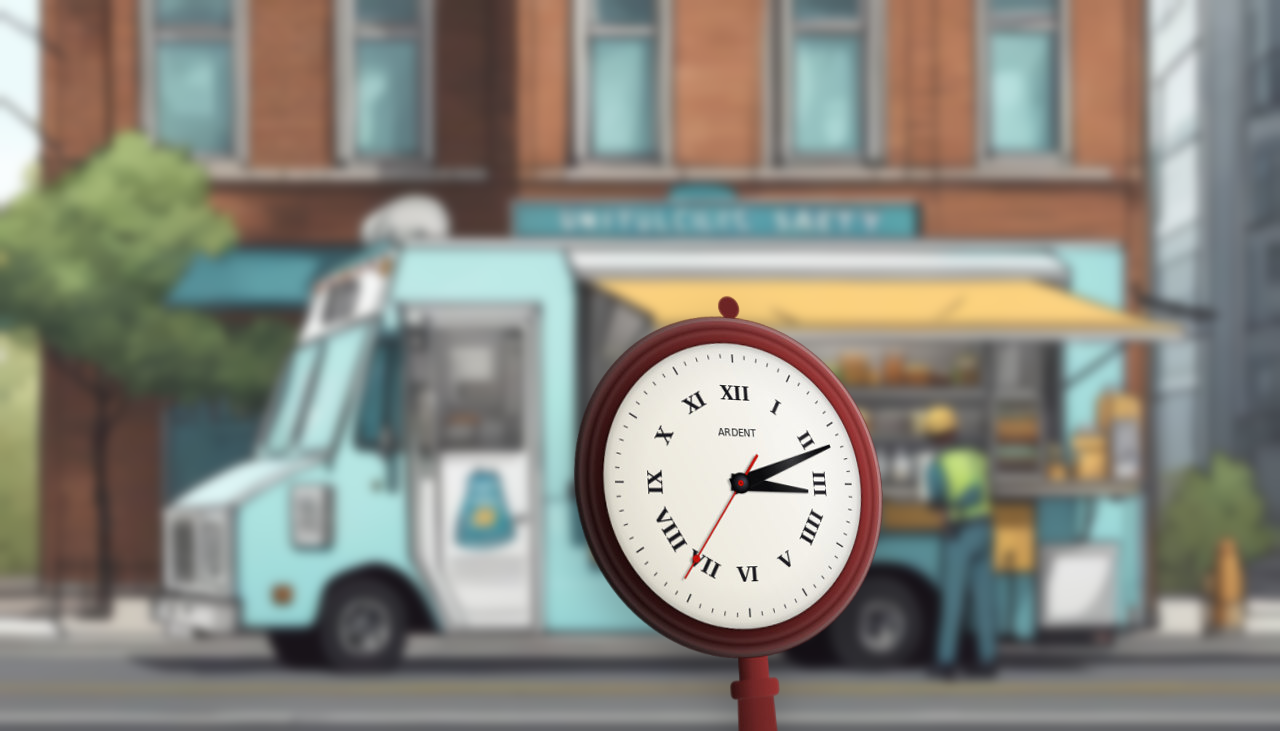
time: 3:11:36
